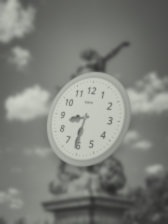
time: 8:31
